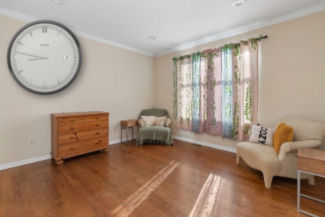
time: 8:47
